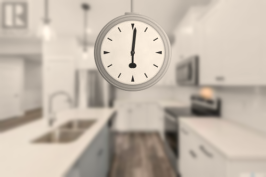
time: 6:01
